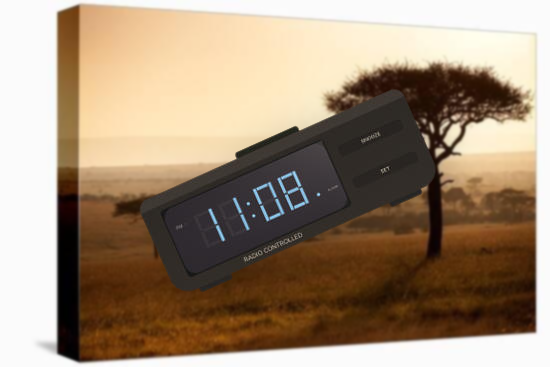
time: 11:08
